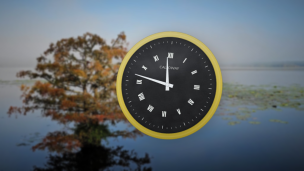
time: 11:47
